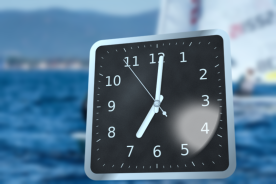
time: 7:00:54
